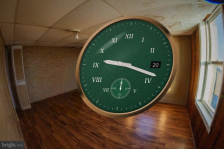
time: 9:18
